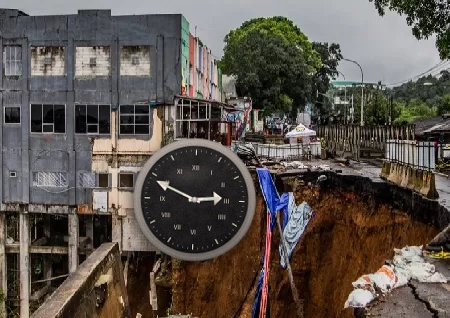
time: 2:49
